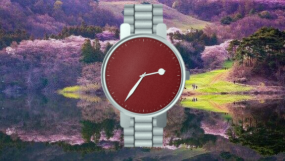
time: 2:36
